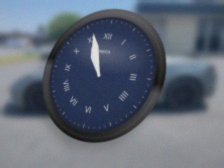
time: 10:56
